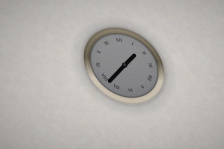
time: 1:38
